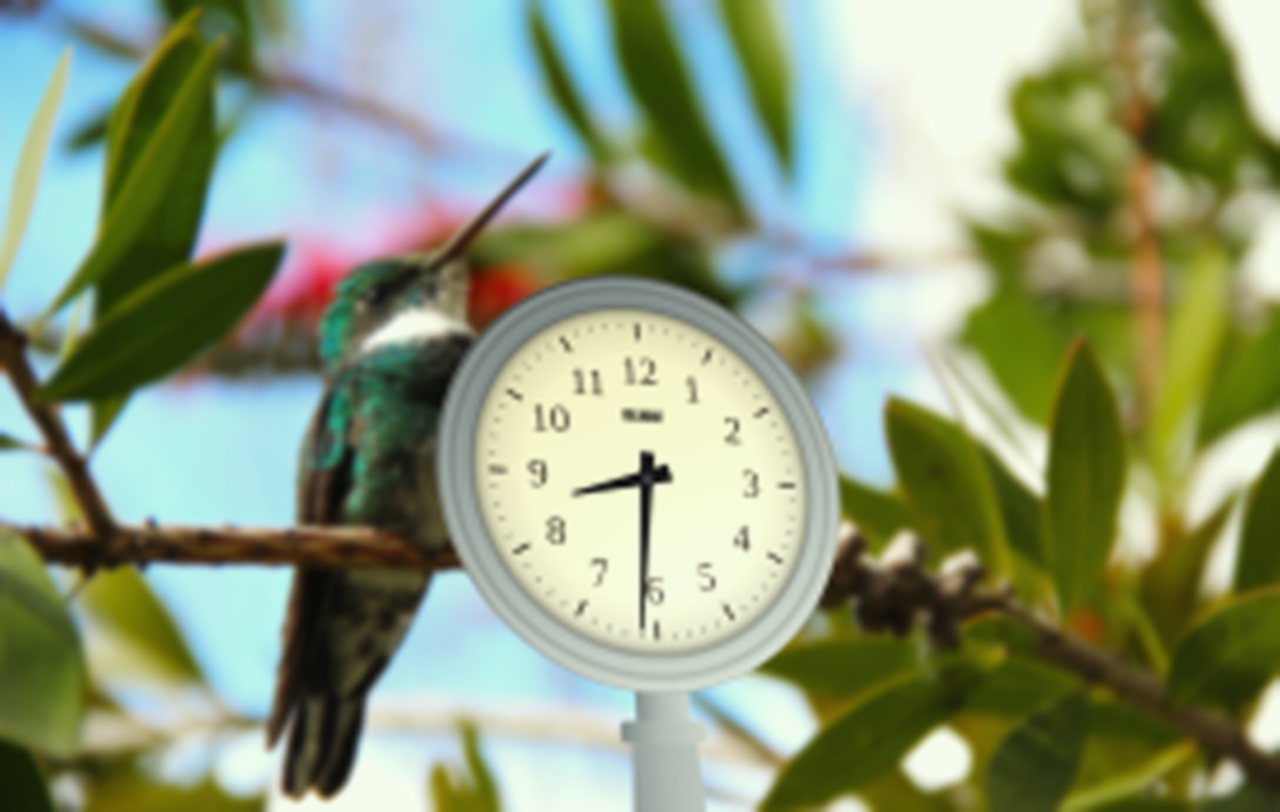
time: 8:31
